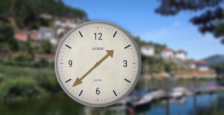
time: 1:38
